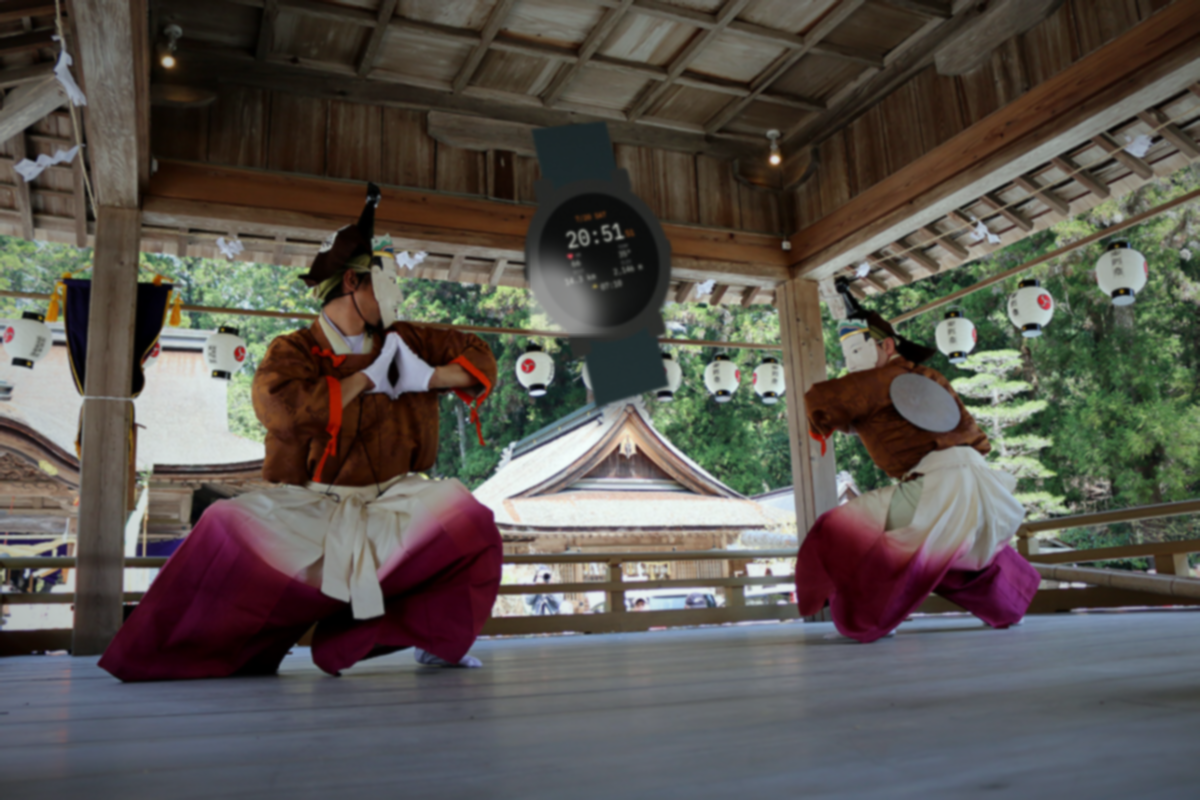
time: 20:51
